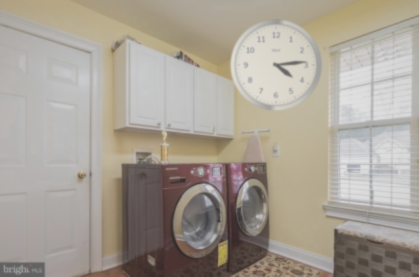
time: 4:14
